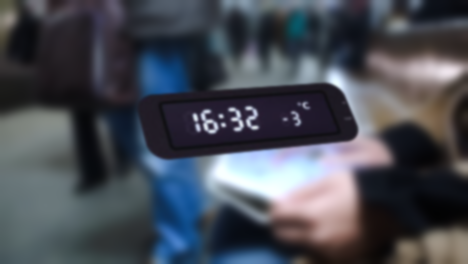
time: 16:32
